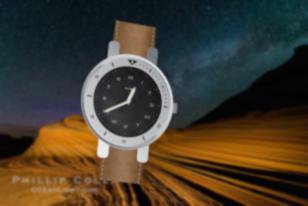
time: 12:40
